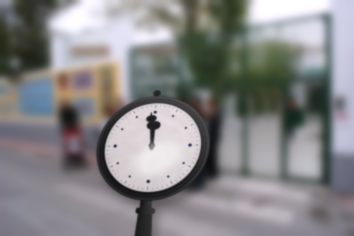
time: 11:59
